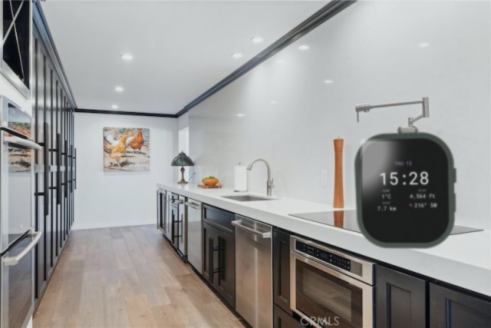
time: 15:28
